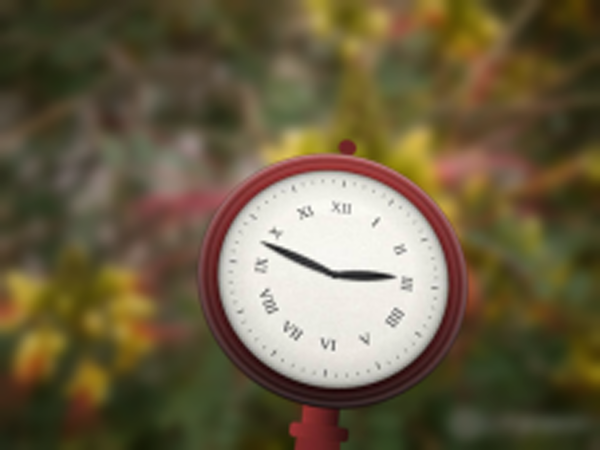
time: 2:48
